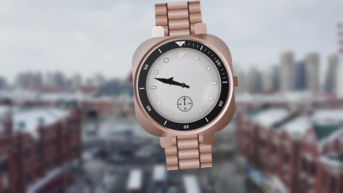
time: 9:48
